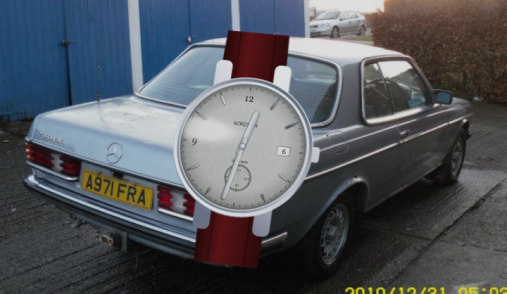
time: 12:32
